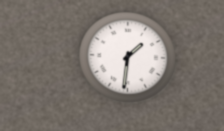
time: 1:31
